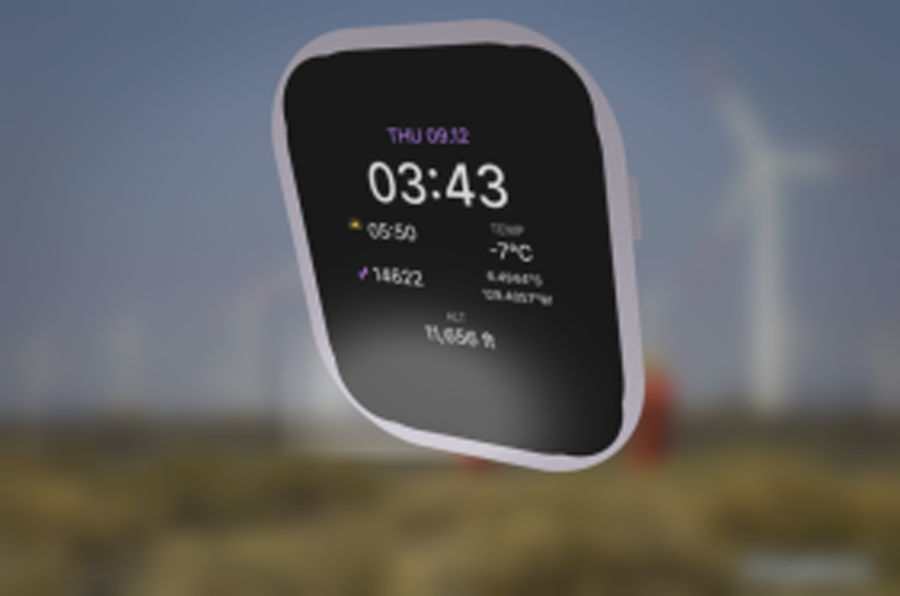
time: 3:43
